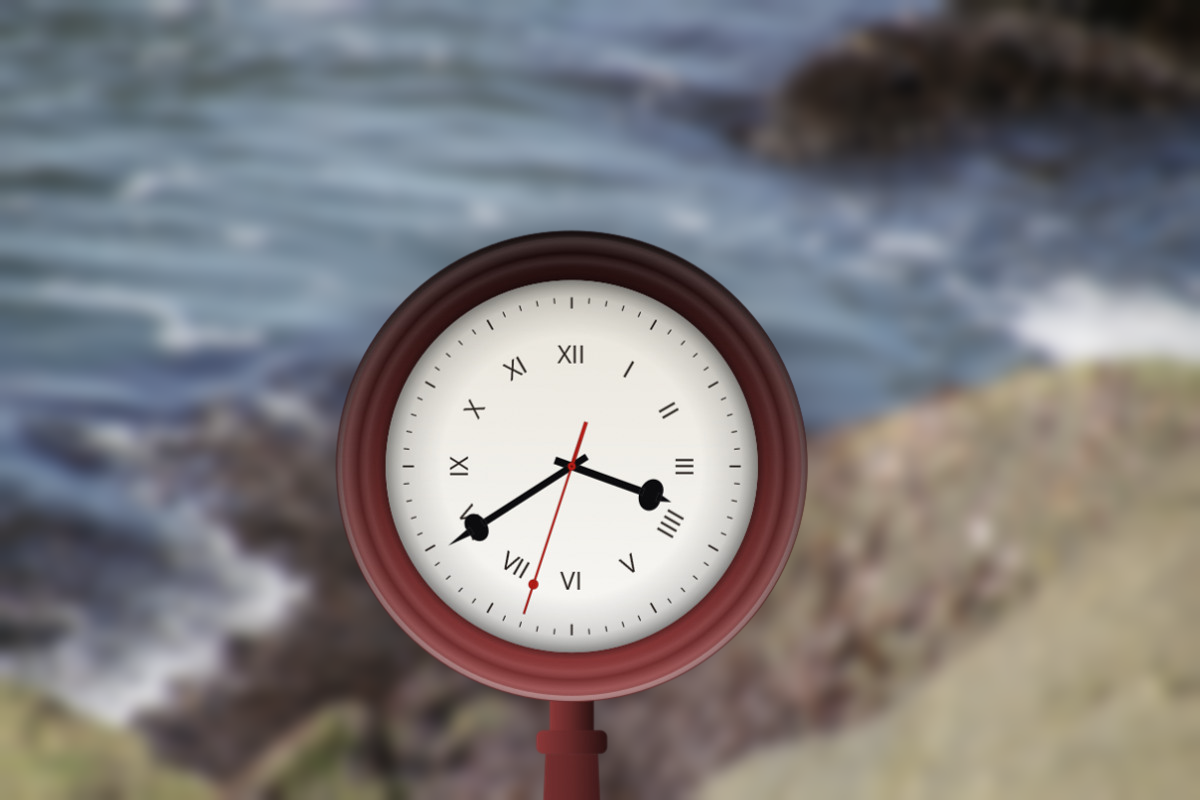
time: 3:39:33
